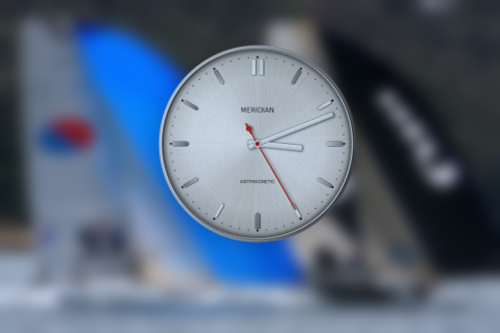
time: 3:11:25
